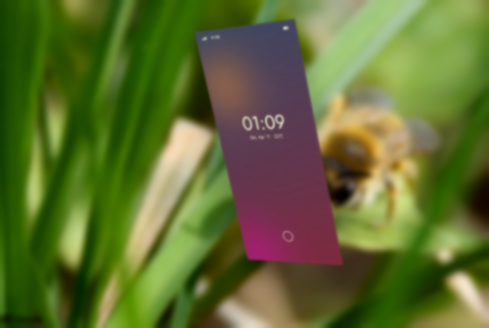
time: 1:09
